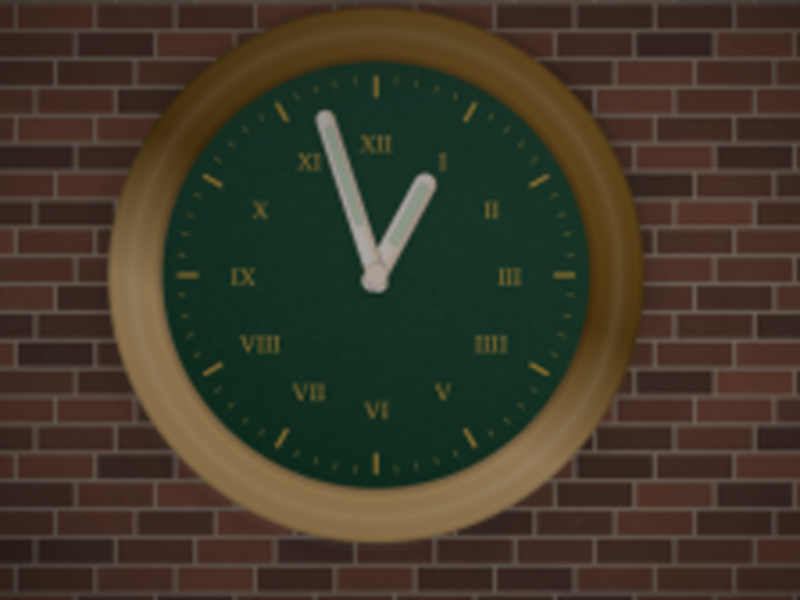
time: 12:57
